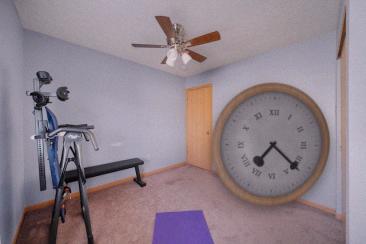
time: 7:22
